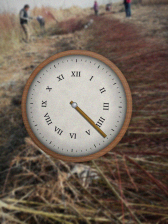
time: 4:22
